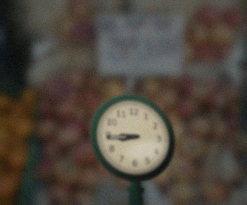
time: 8:44
